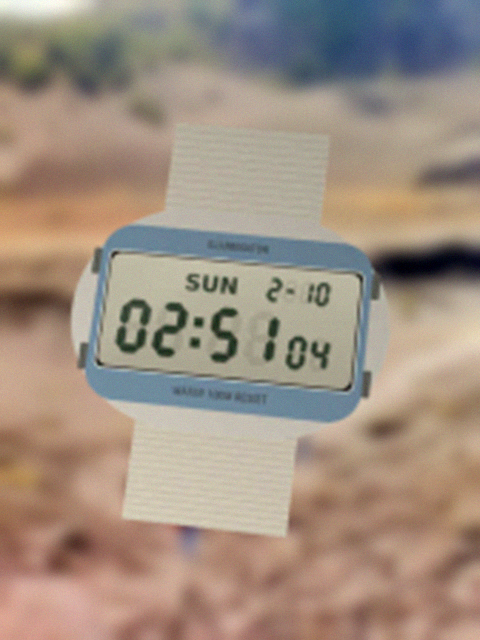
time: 2:51:04
